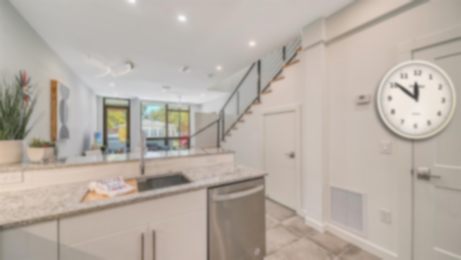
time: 11:51
